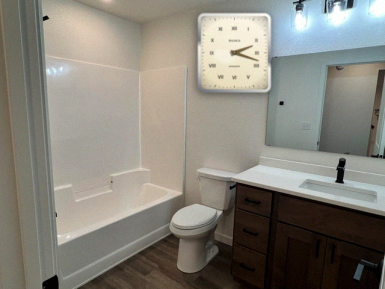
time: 2:18
